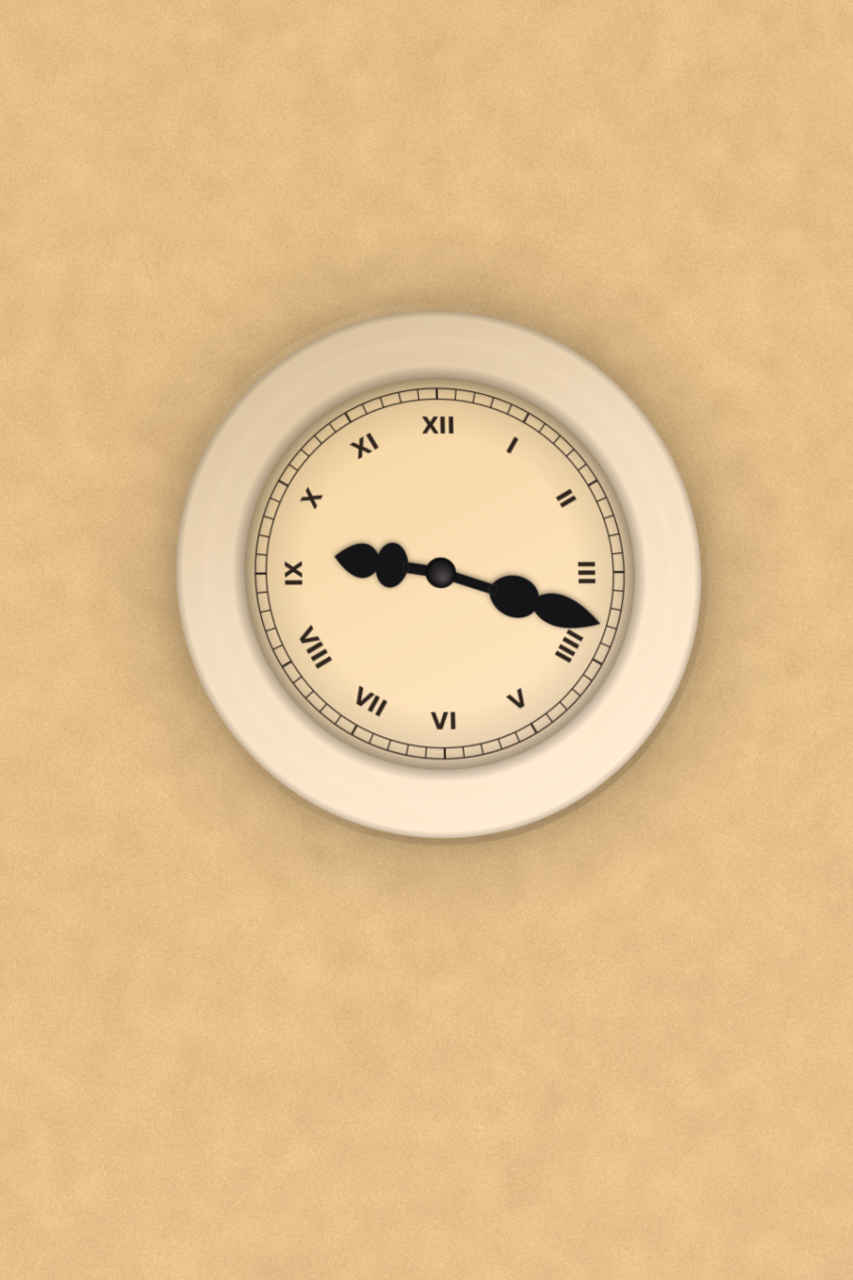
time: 9:18
